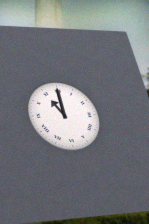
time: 11:00
